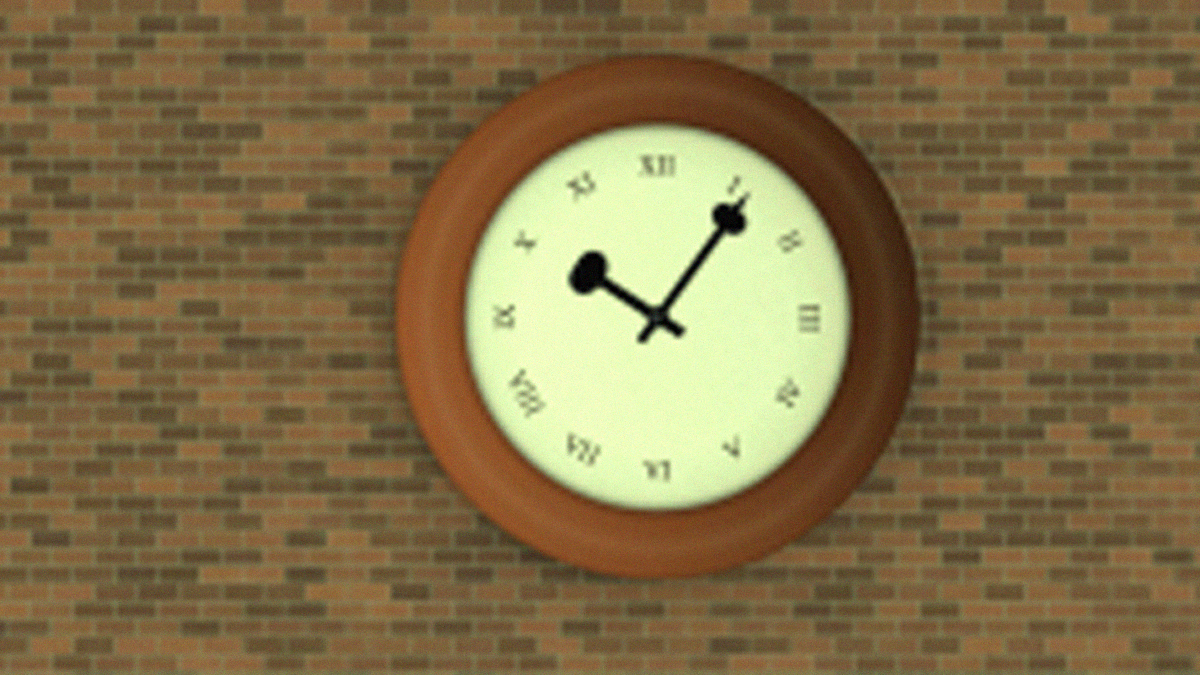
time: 10:06
